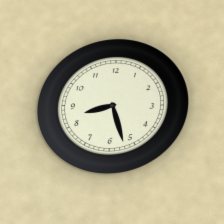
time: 8:27
